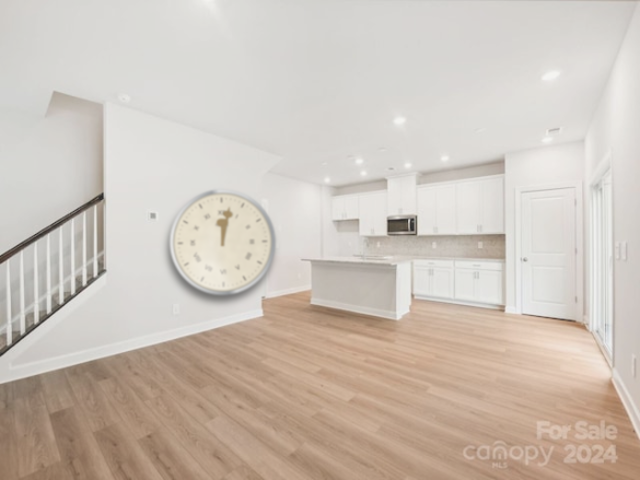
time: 12:02
